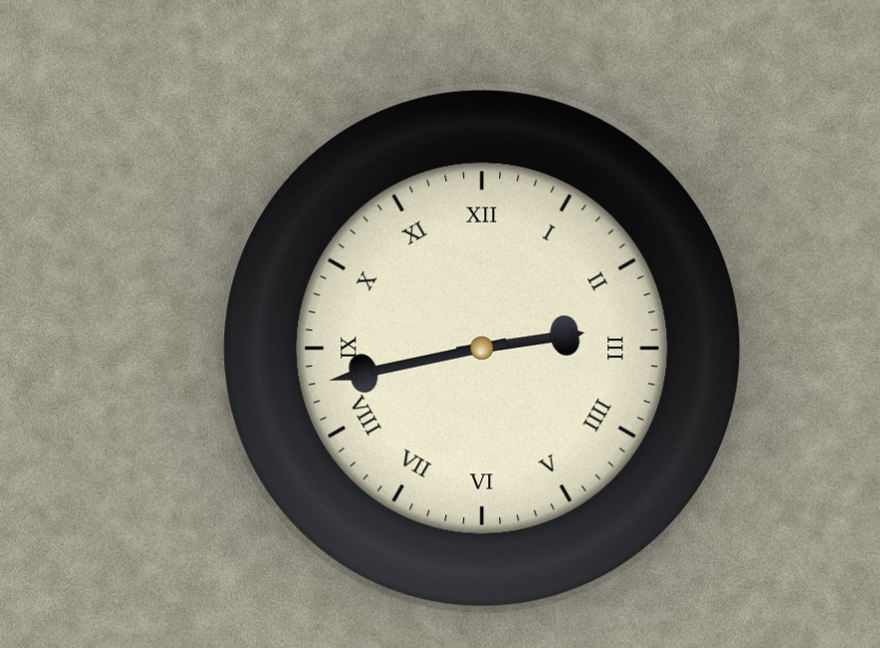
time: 2:43
